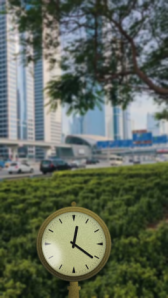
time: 12:21
